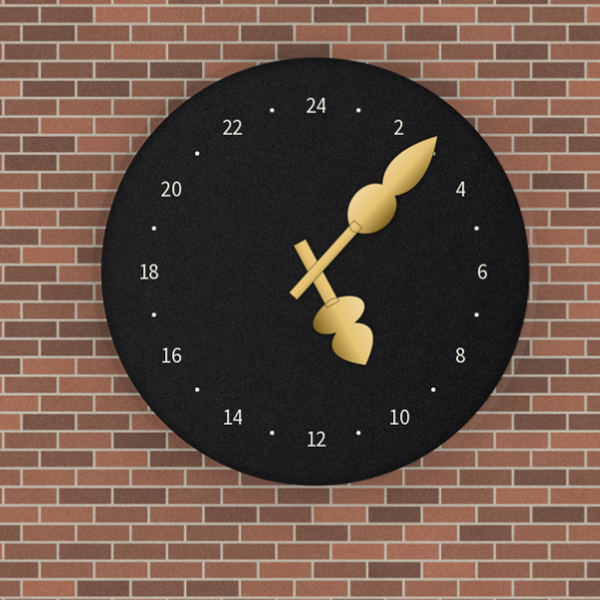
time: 10:07
